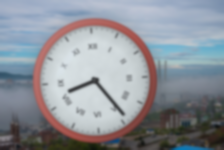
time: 8:24
